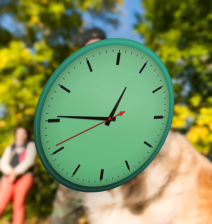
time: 12:45:41
